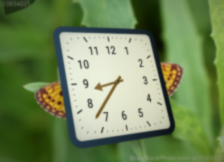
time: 8:37
